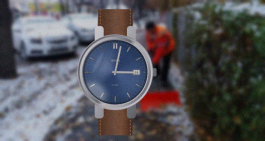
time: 3:02
